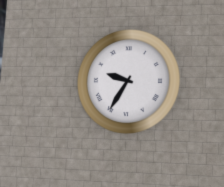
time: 9:35
